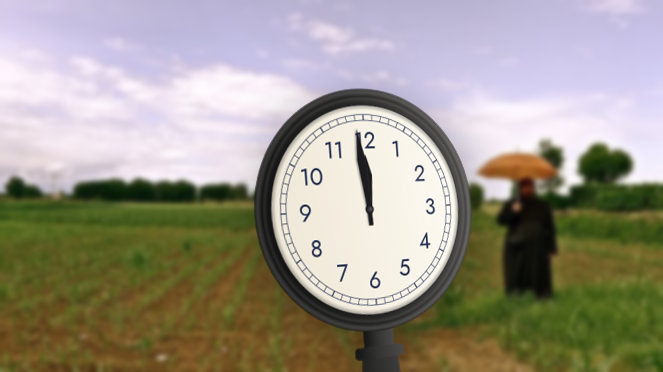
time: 11:59
